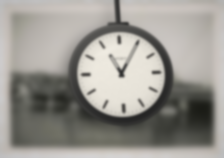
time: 11:05
